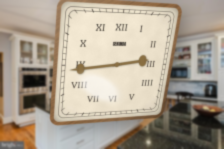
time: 2:44
